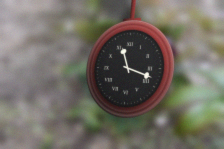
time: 11:18
